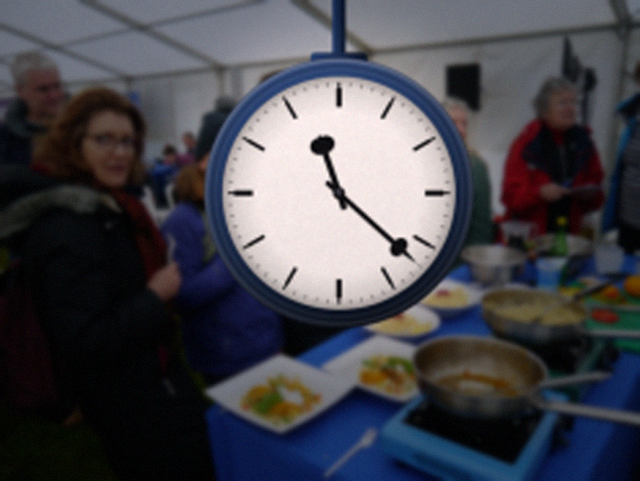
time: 11:22
